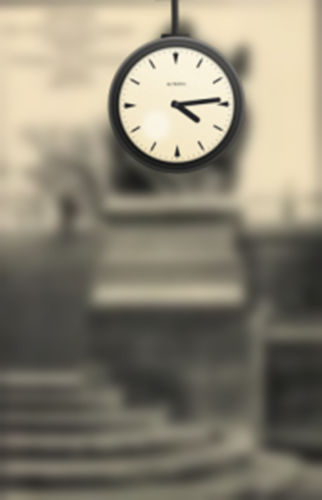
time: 4:14
